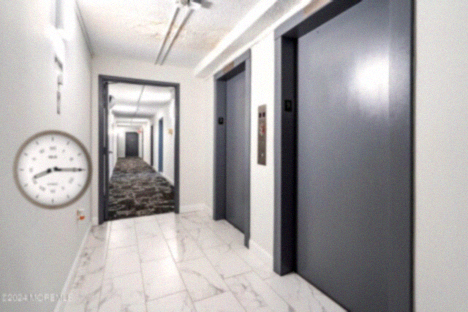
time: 8:15
